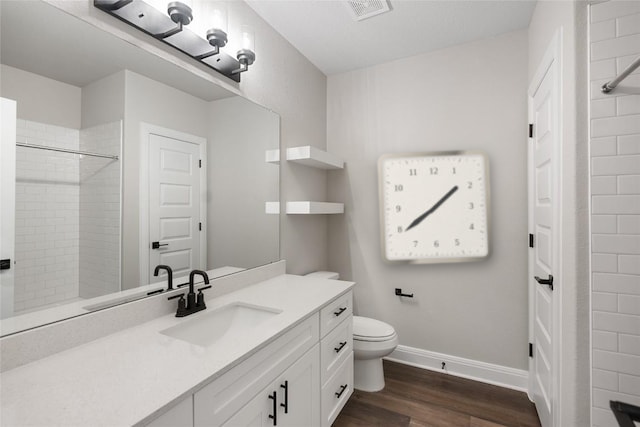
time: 1:39
